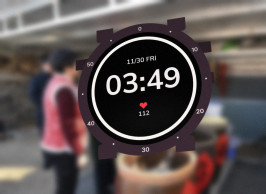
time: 3:49
